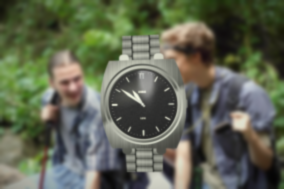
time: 10:51
